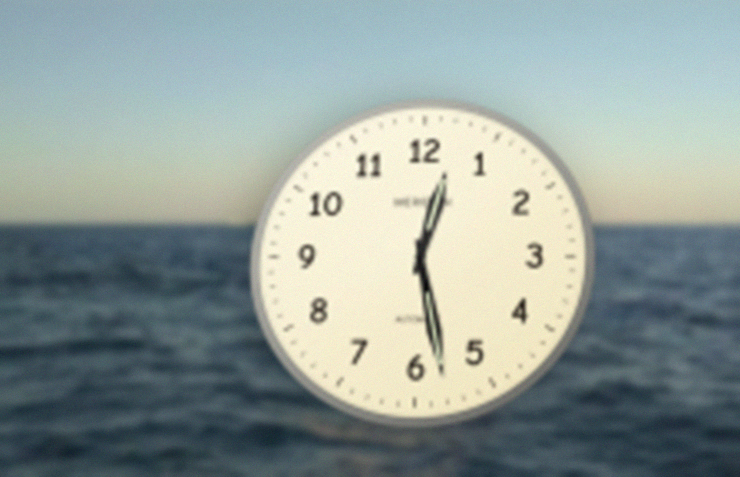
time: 12:28
